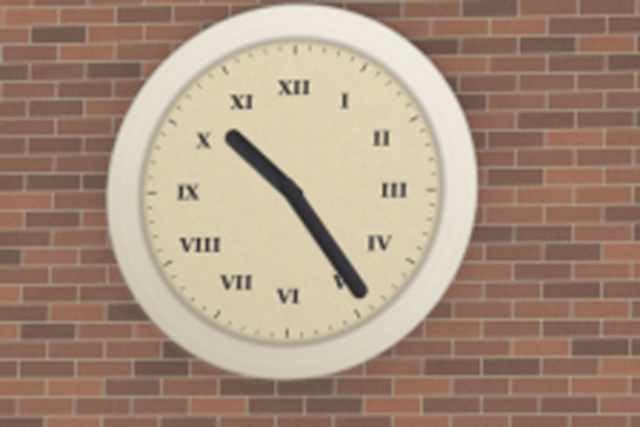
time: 10:24
